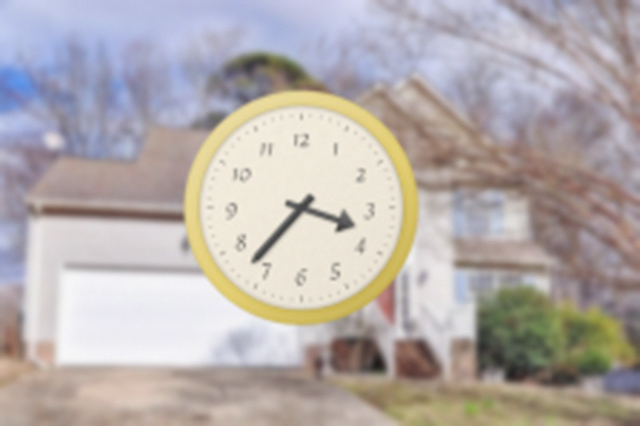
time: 3:37
